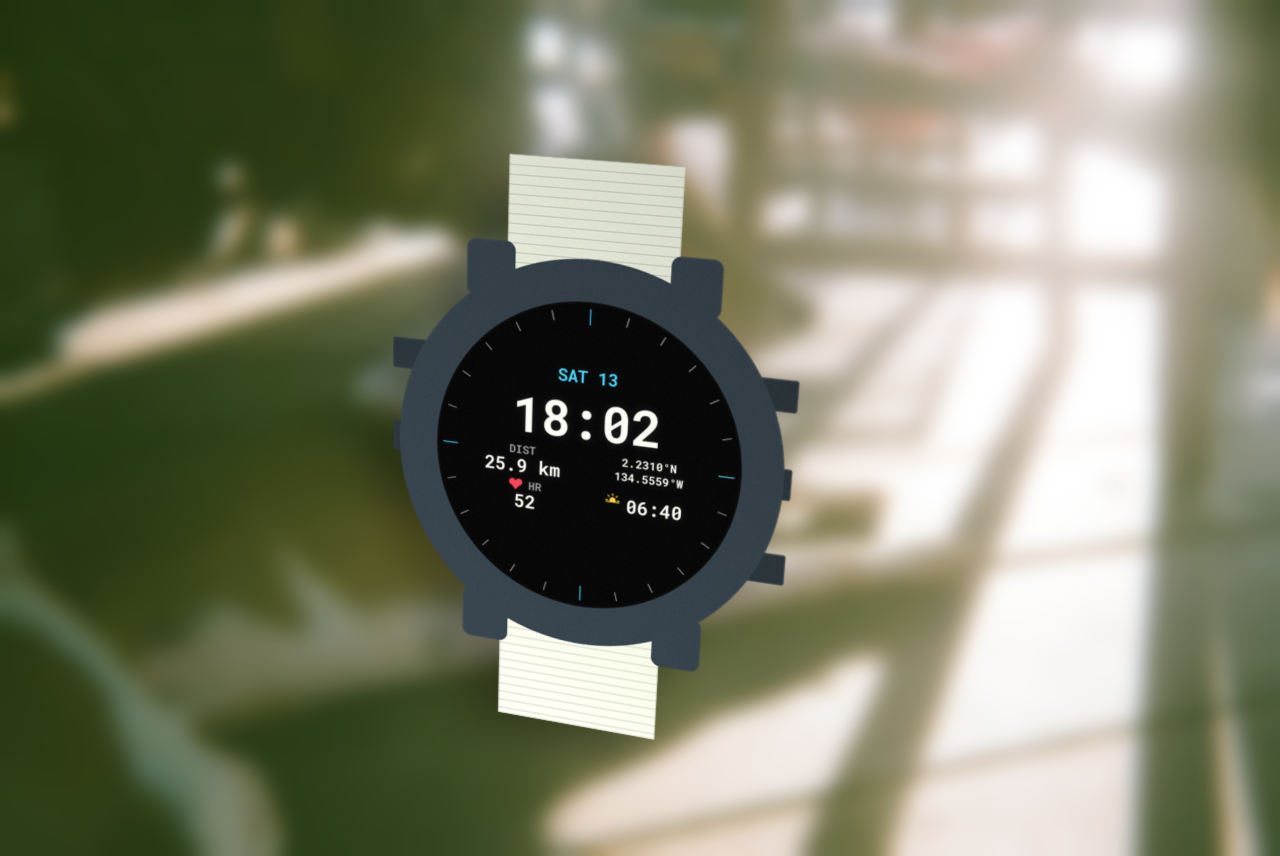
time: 18:02
